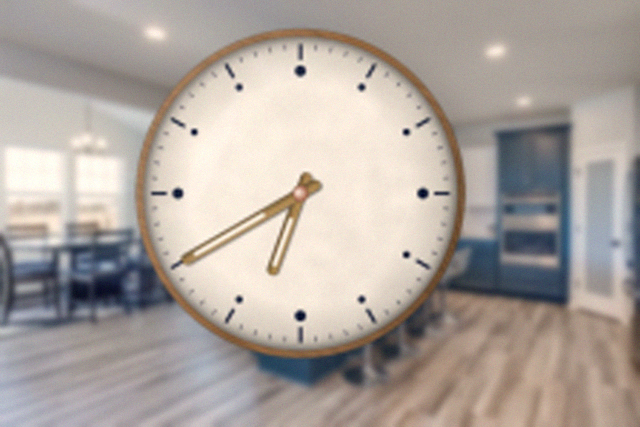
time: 6:40
